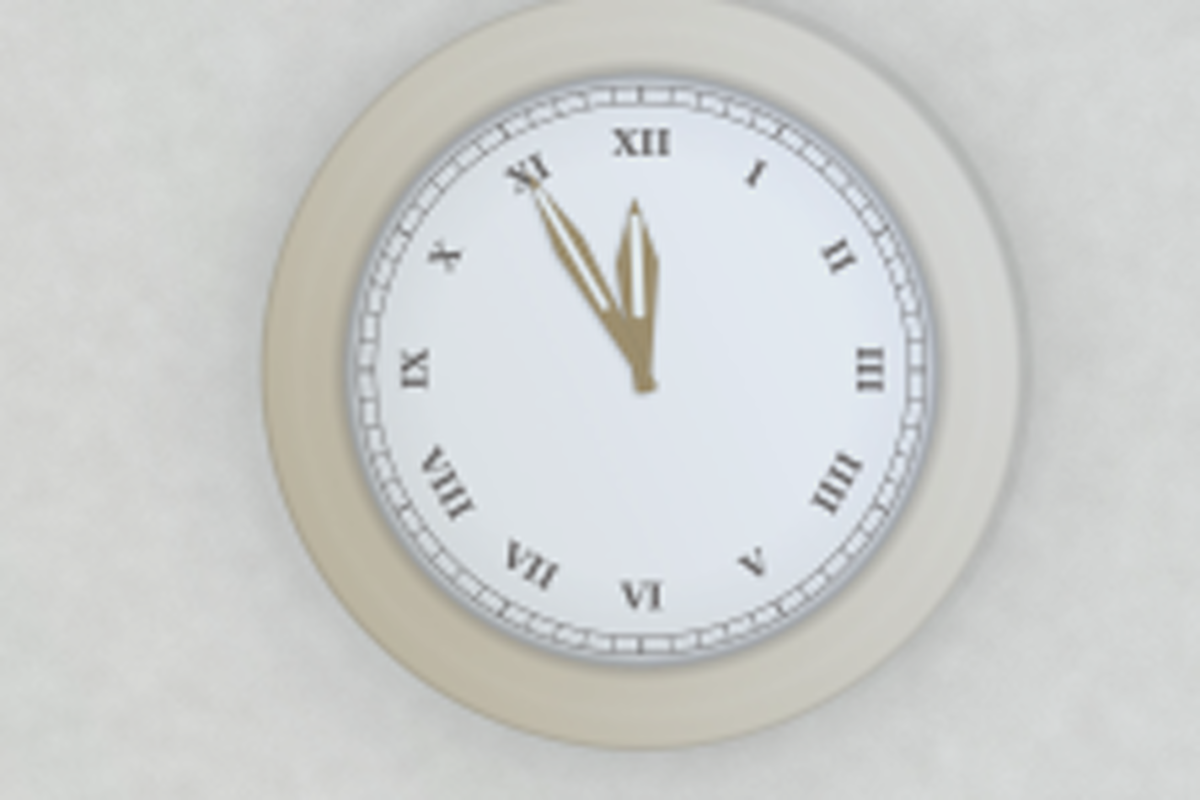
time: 11:55
